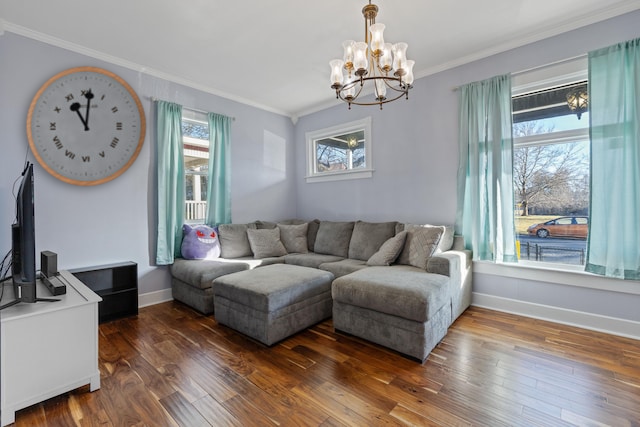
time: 11:01
